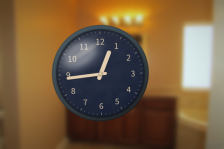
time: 12:44
